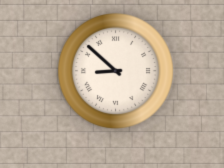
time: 8:52
